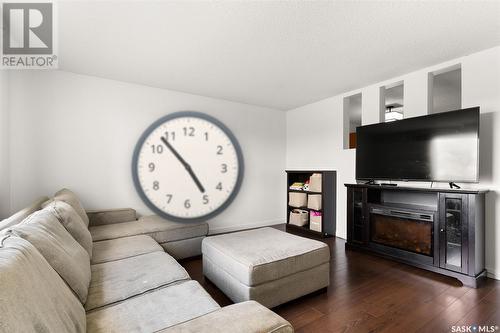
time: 4:53
